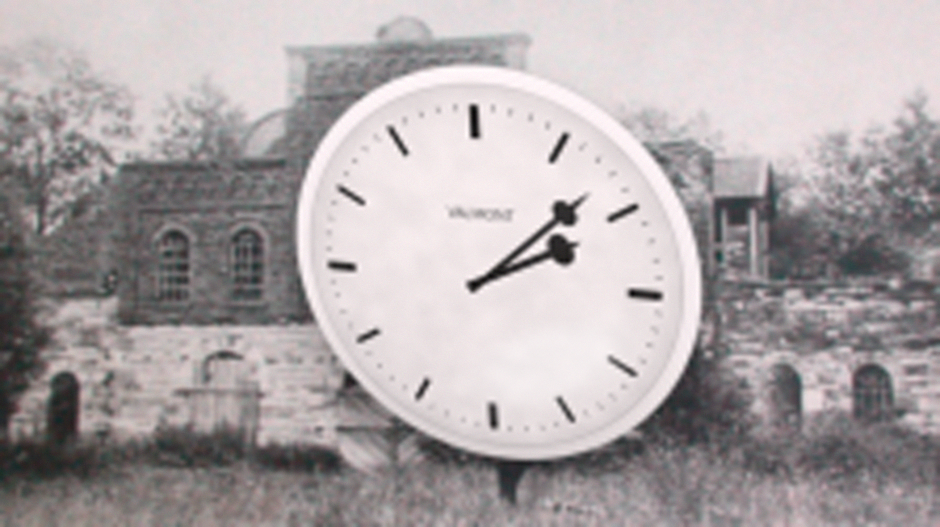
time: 2:08
